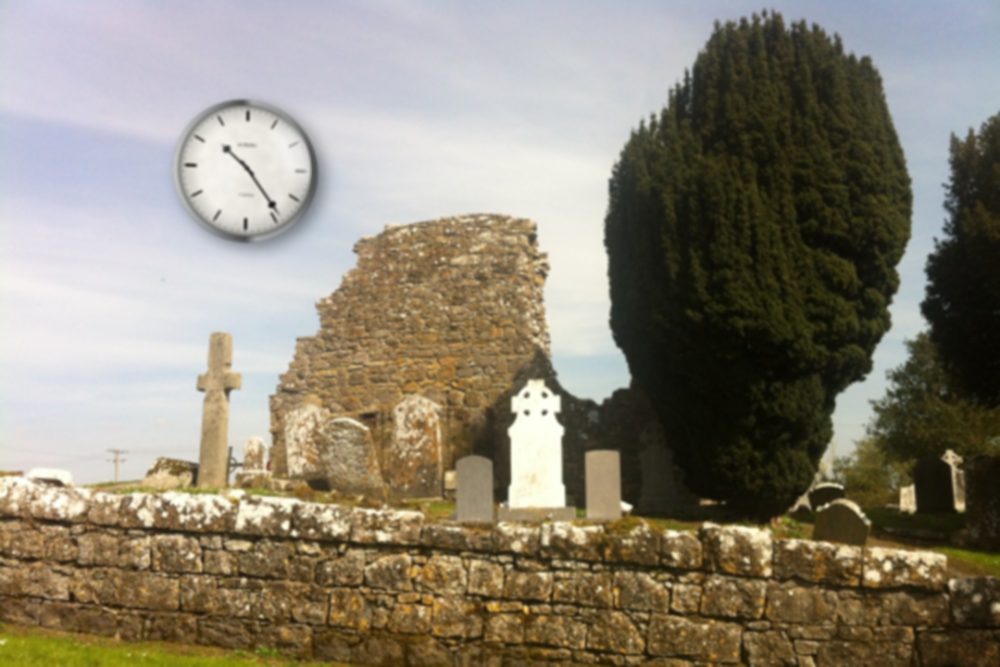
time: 10:24
